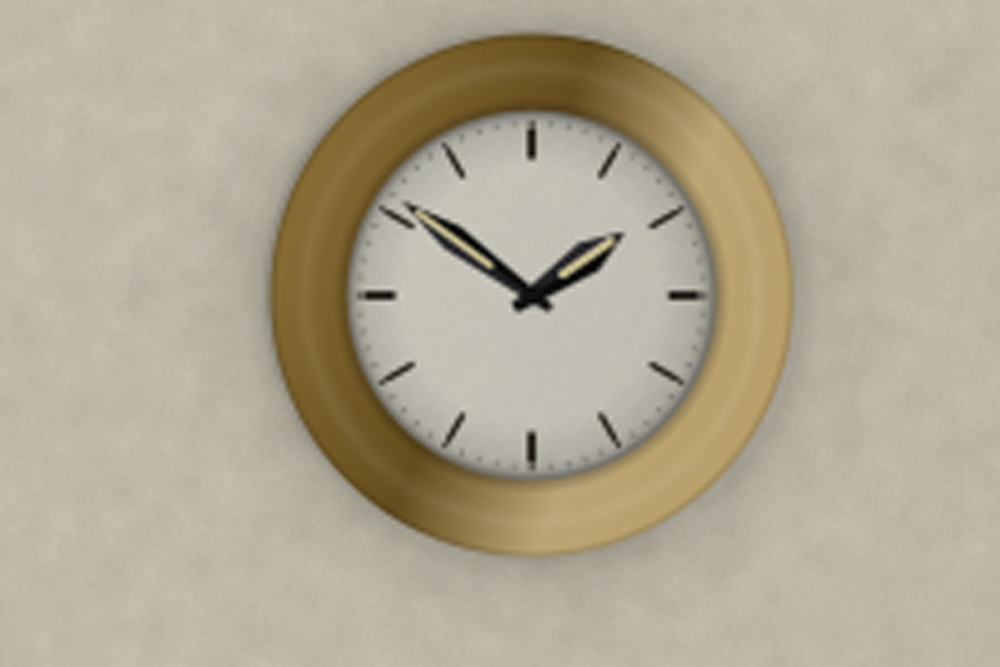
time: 1:51
